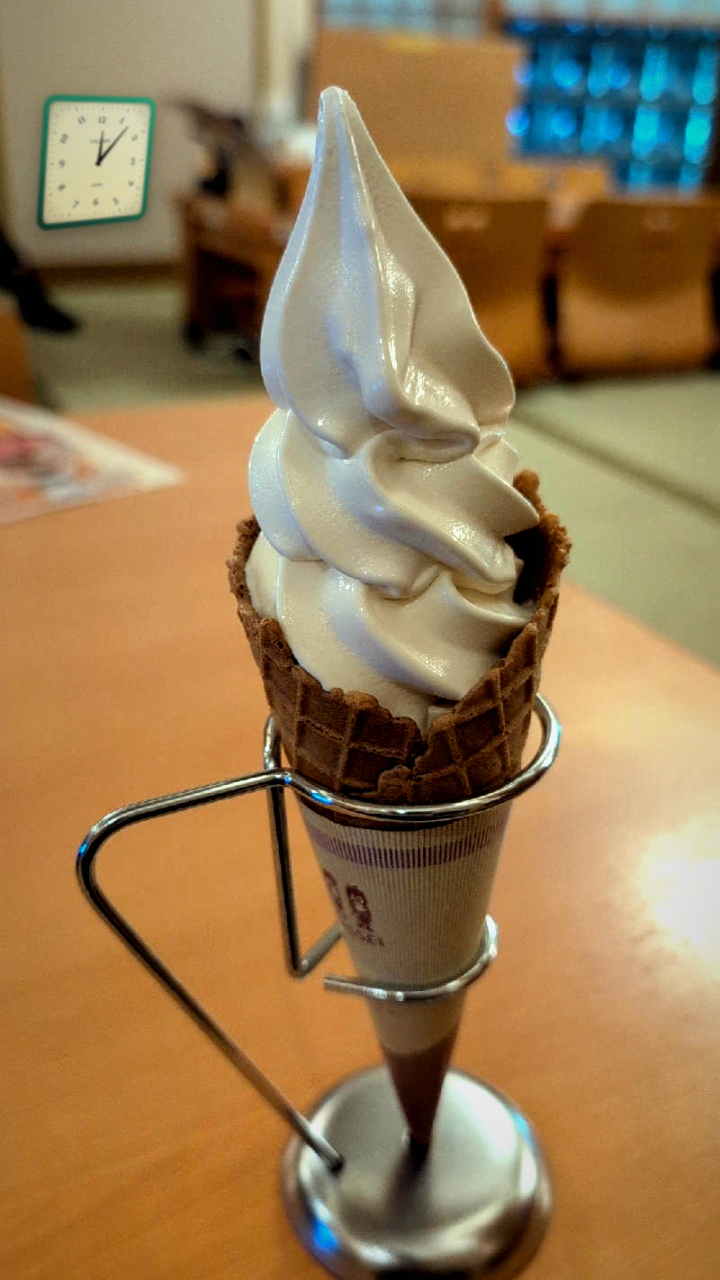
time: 12:07
